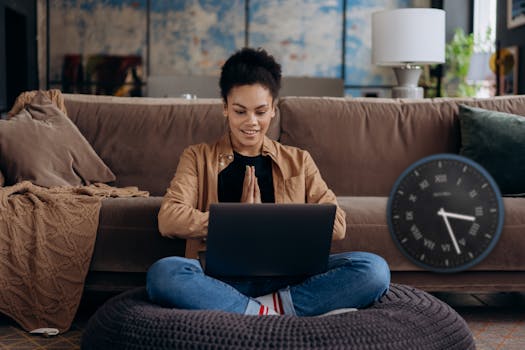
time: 3:27
